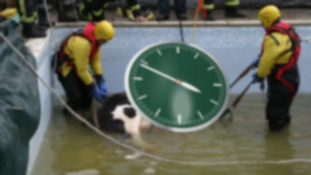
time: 3:49
